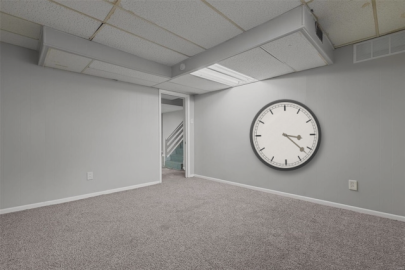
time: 3:22
